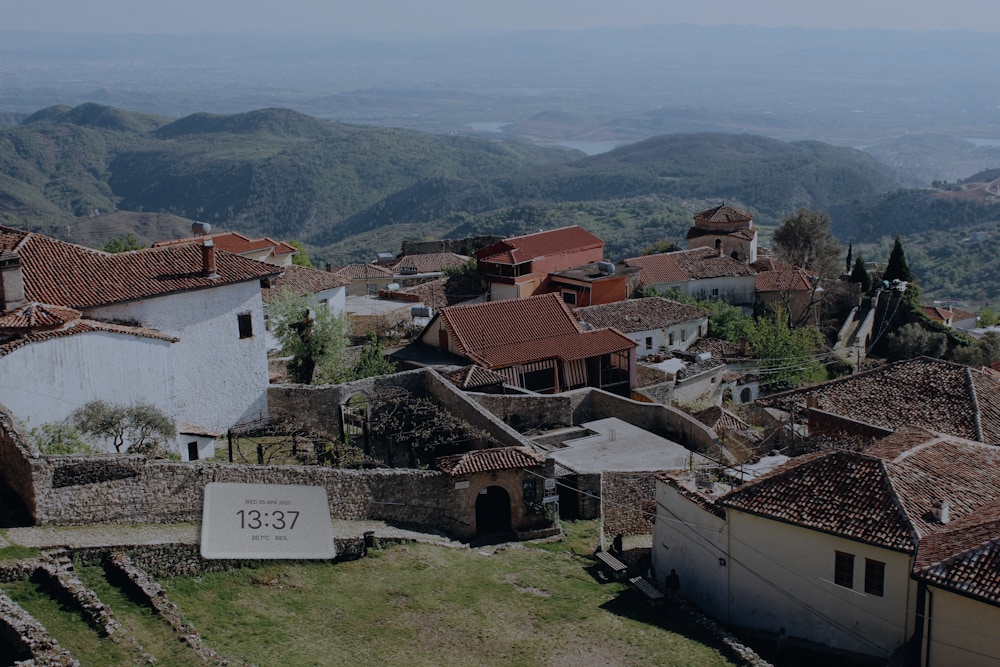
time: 13:37
